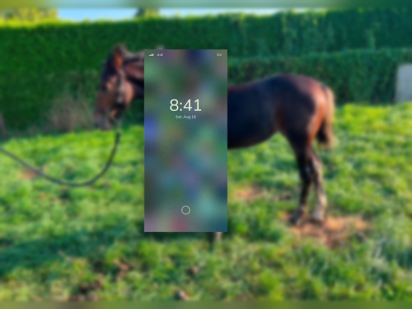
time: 8:41
